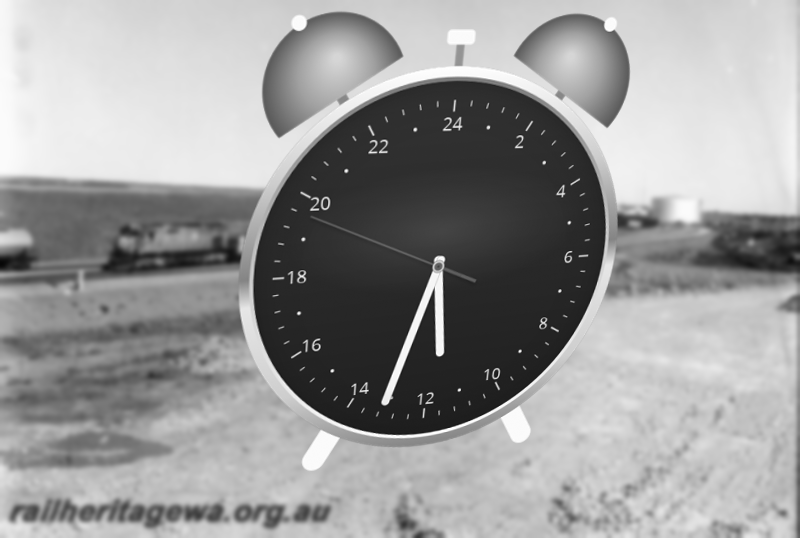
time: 11:32:49
